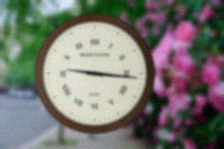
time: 9:16
